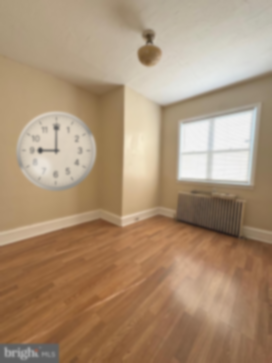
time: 9:00
